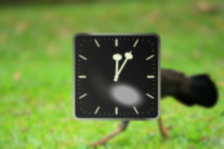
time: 12:05
